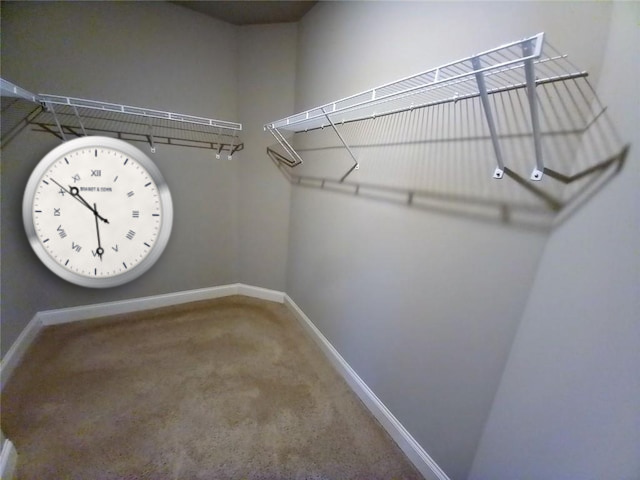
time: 10:28:51
